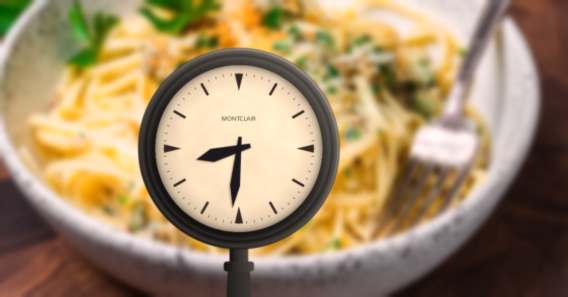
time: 8:31
